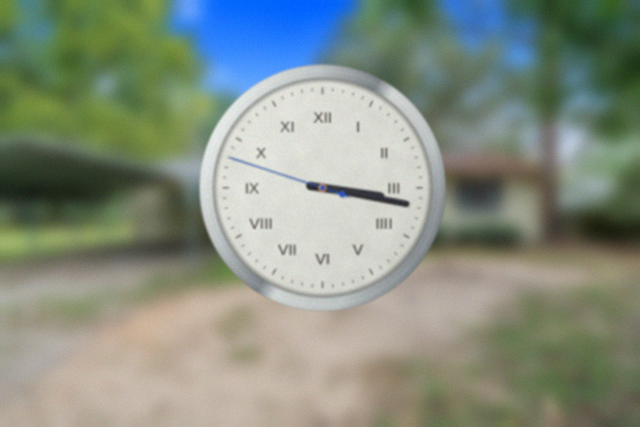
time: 3:16:48
